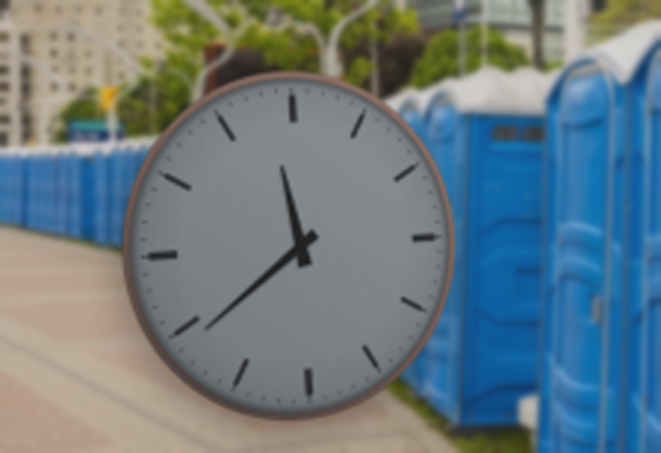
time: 11:39
